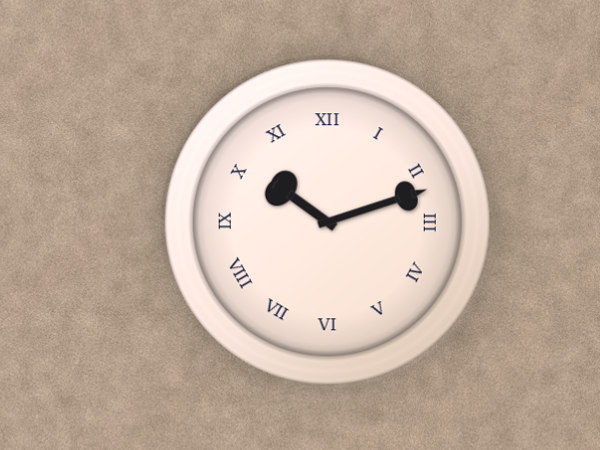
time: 10:12
